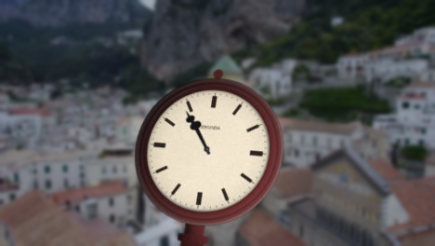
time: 10:54
